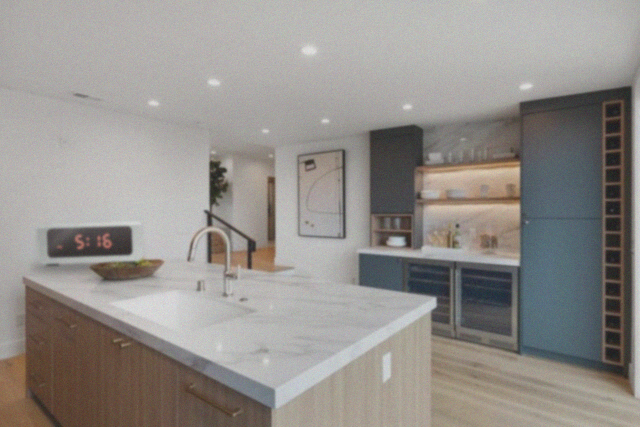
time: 5:16
